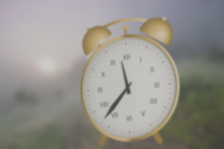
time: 11:37
